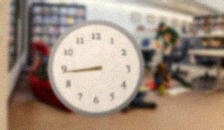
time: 8:44
